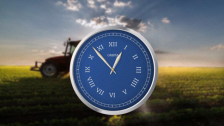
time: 12:53
